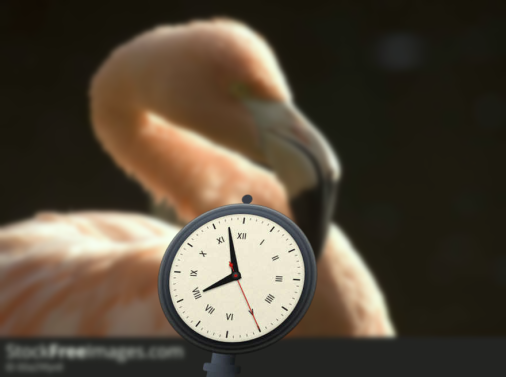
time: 7:57:25
